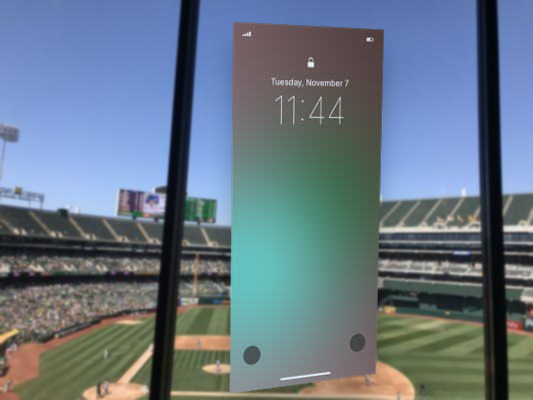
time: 11:44
